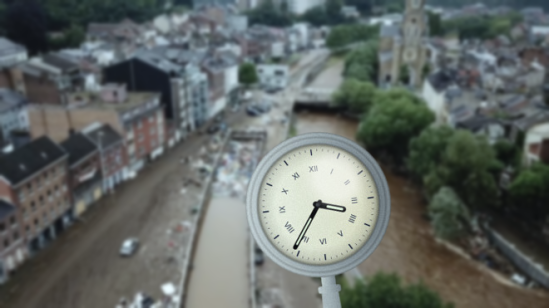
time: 3:36
